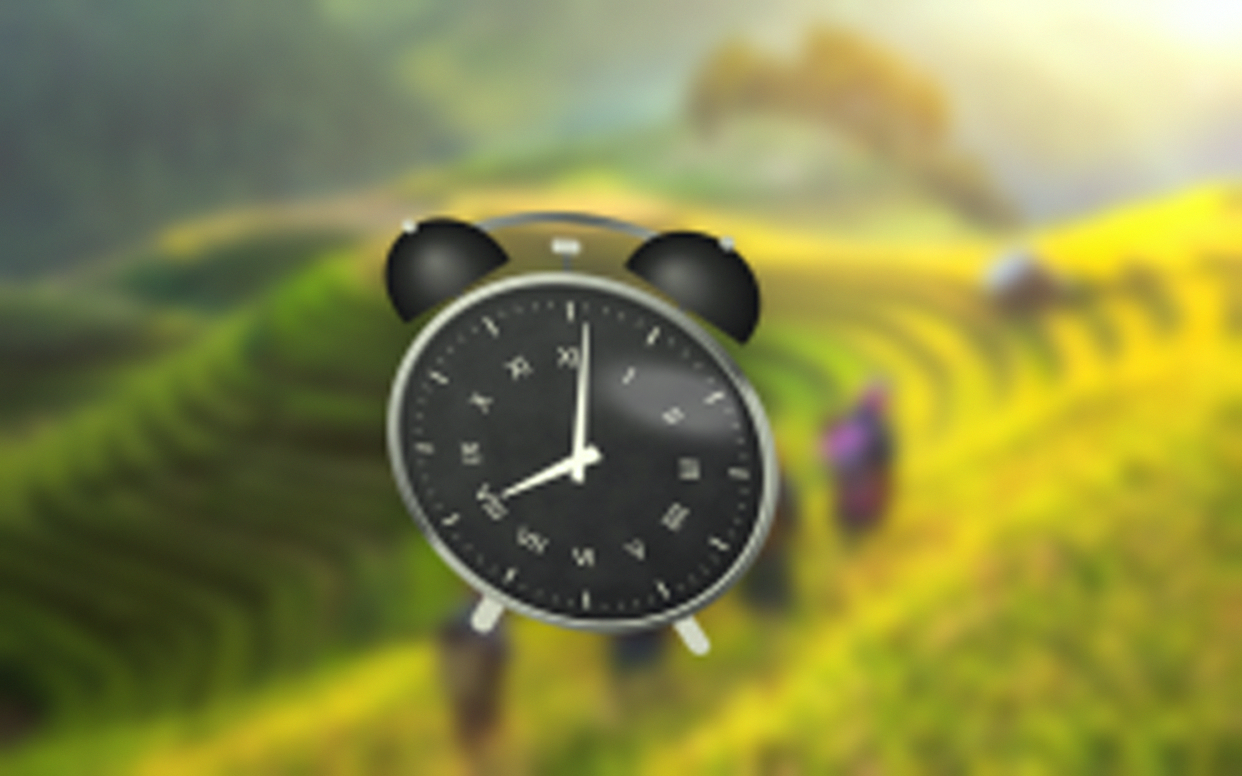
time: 8:01
